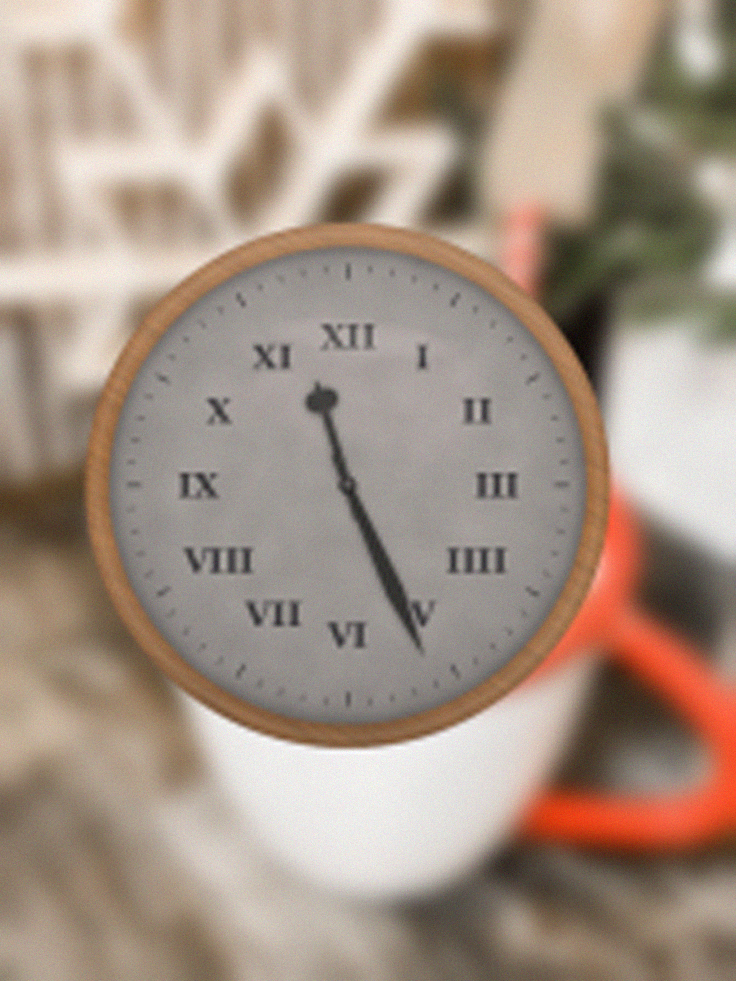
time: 11:26
